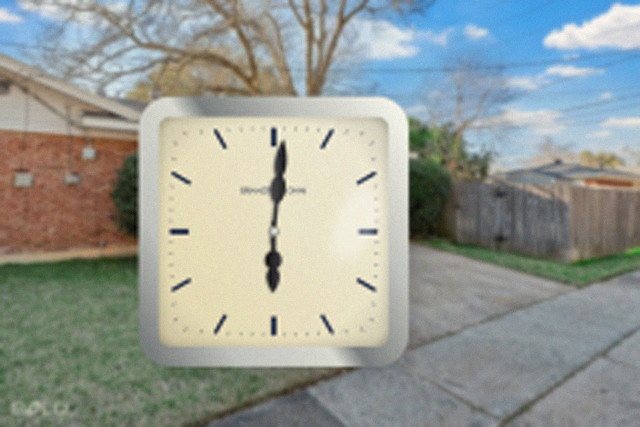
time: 6:01
